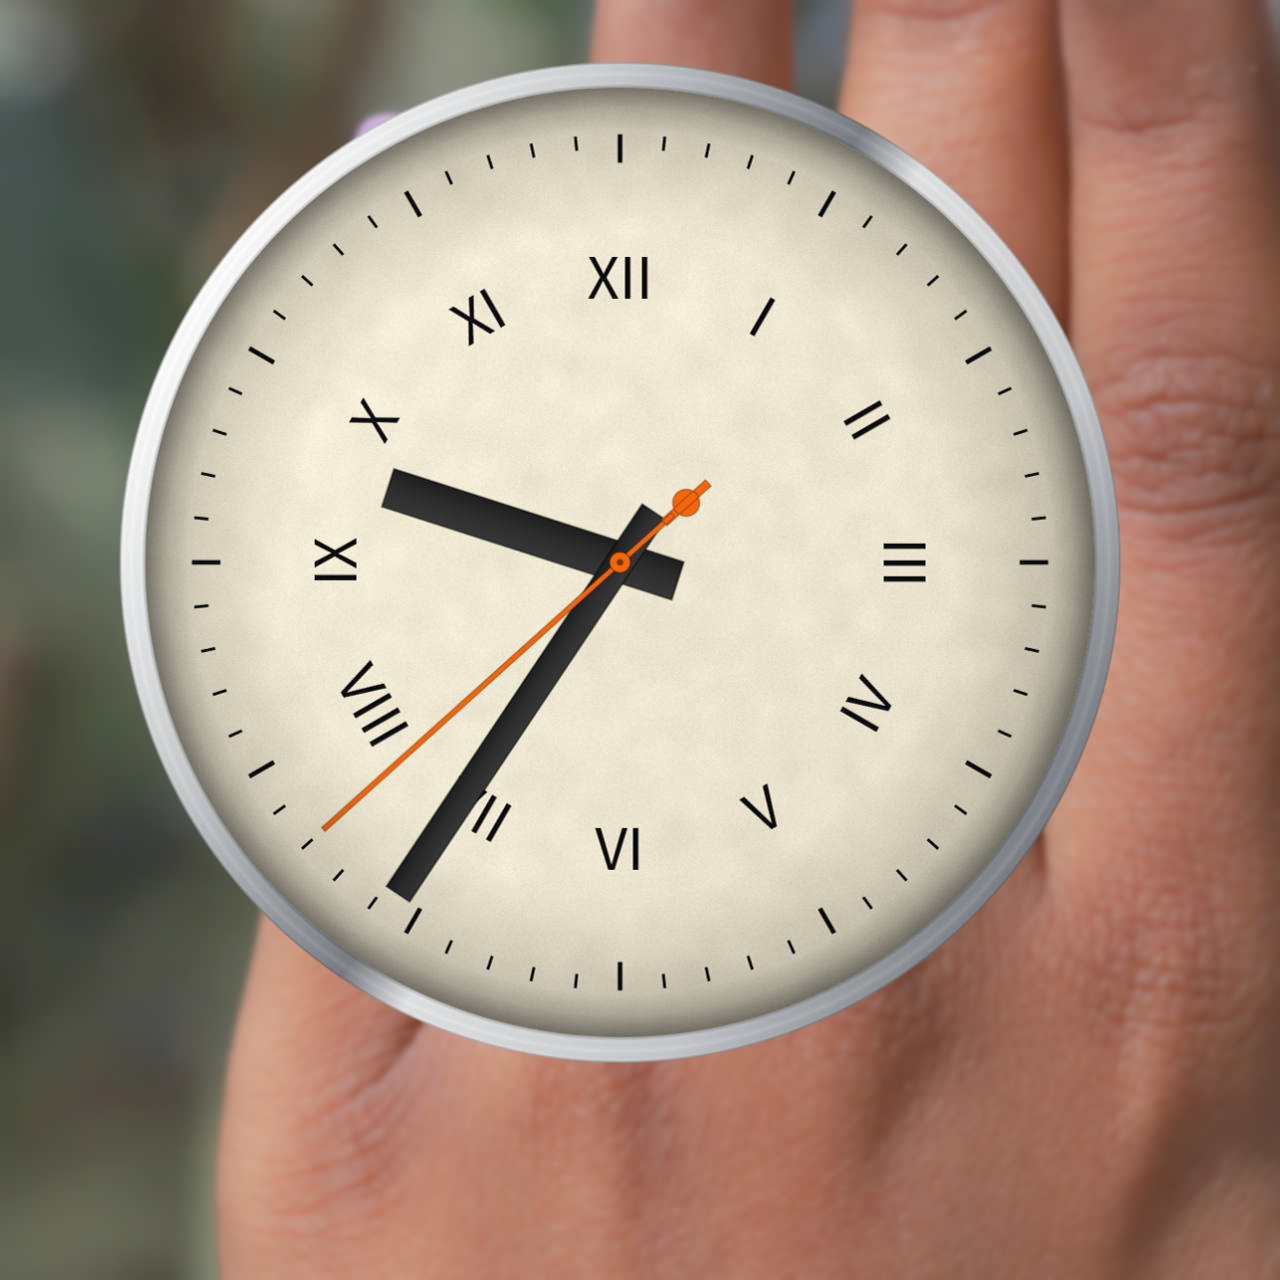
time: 9:35:38
